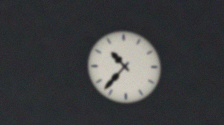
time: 10:37
